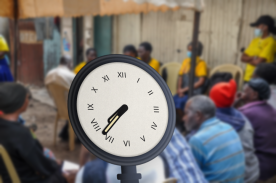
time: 7:37
